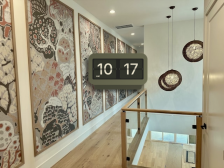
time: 10:17
